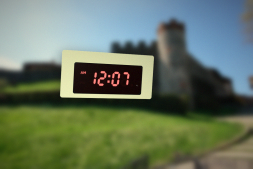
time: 12:07
